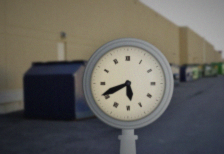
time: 5:41
